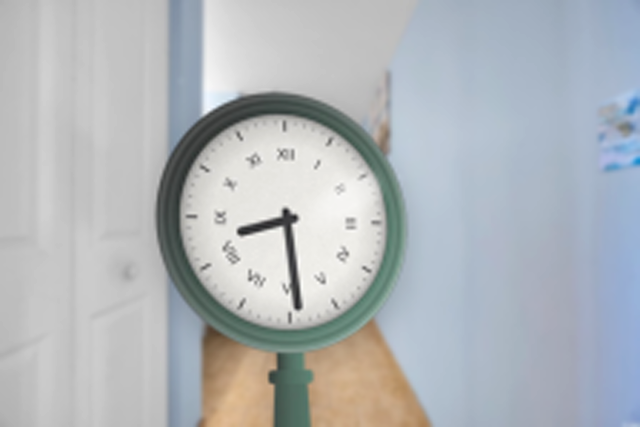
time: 8:29
